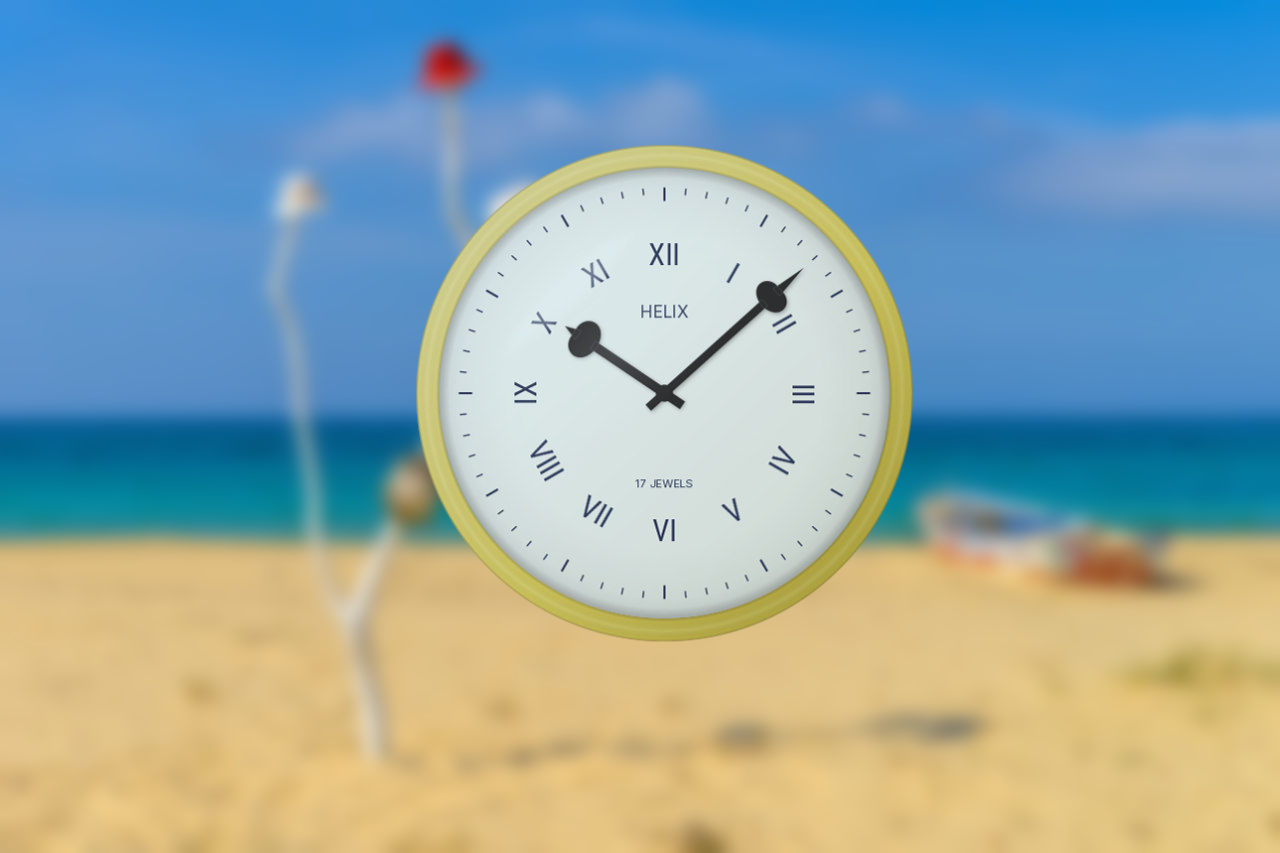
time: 10:08
